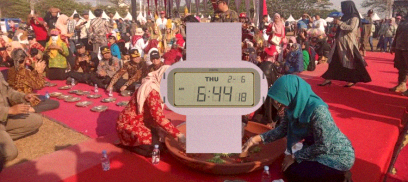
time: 6:44:18
